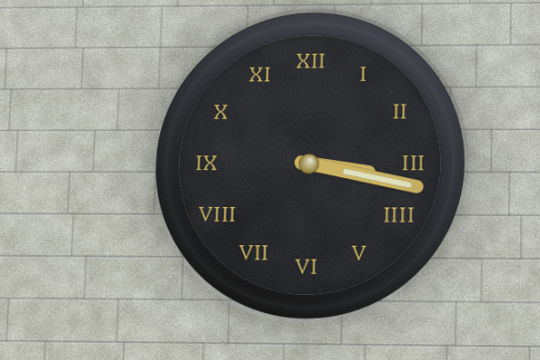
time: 3:17
